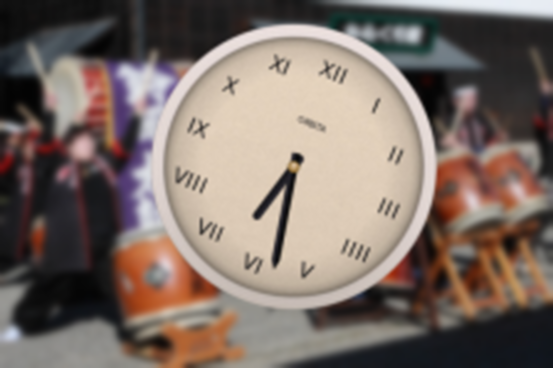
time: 6:28
